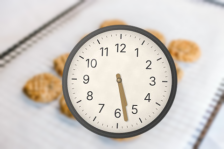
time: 5:28
